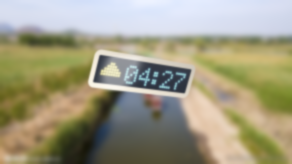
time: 4:27
